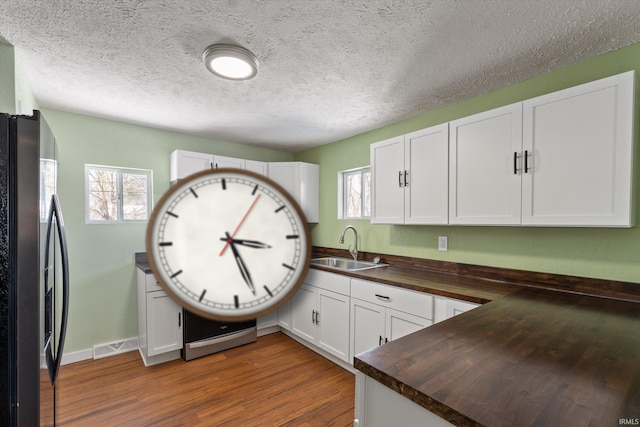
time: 3:27:06
